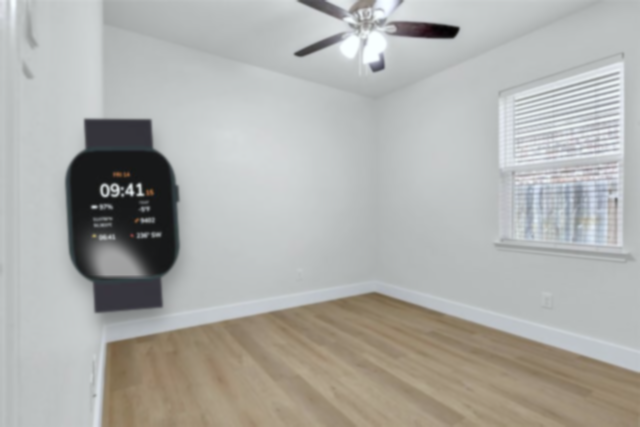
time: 9:41
